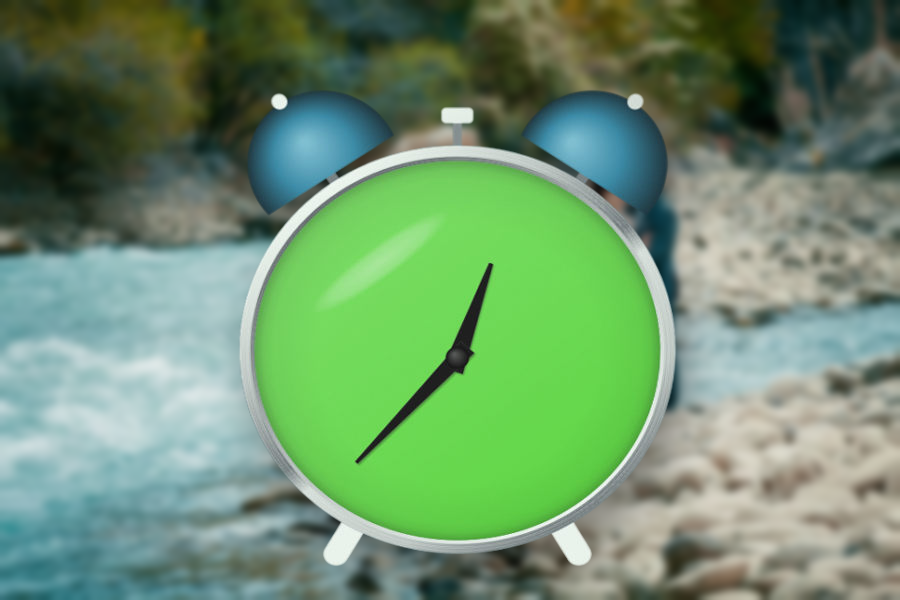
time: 12:37
